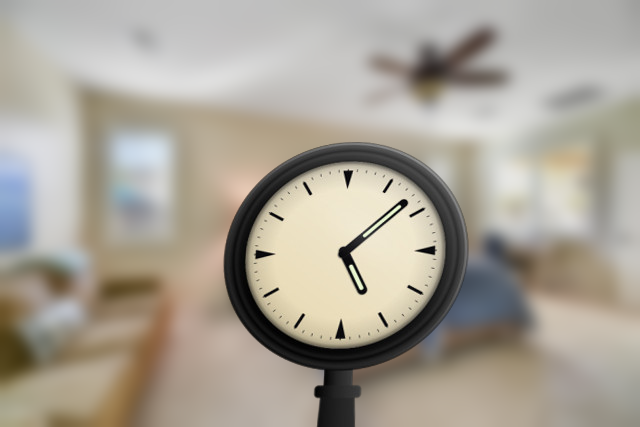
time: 5:08
